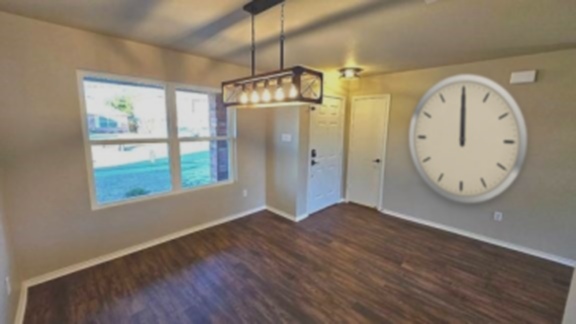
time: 12:00
